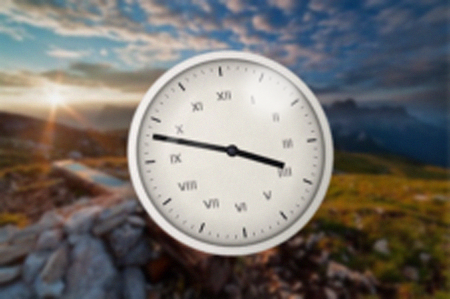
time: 3:48
